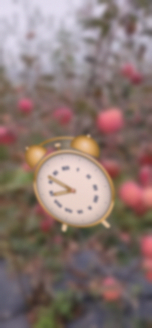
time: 8:52
